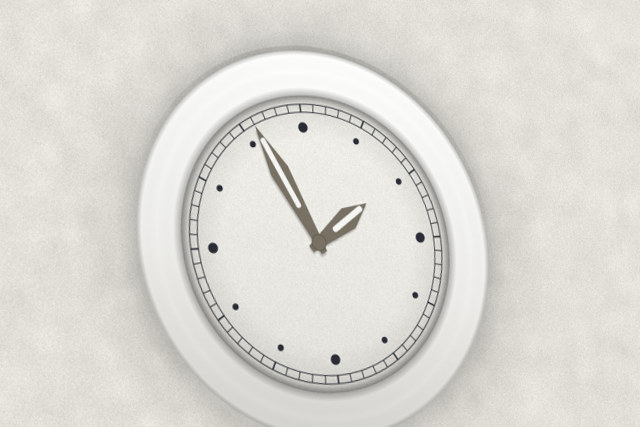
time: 1:56
